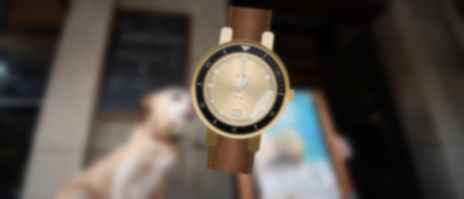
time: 1:00
